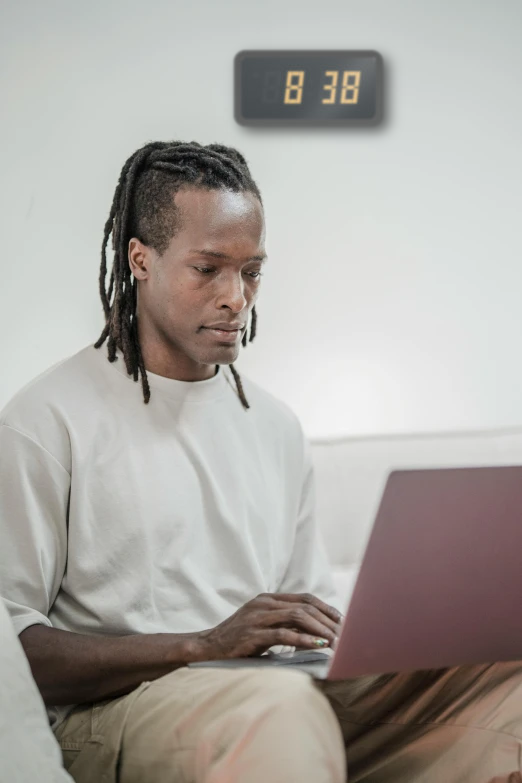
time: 8:38
